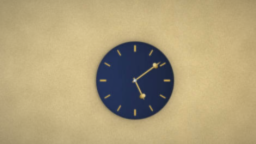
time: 5:09
